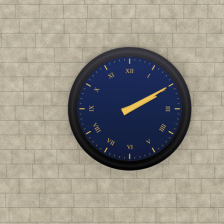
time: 2:10
